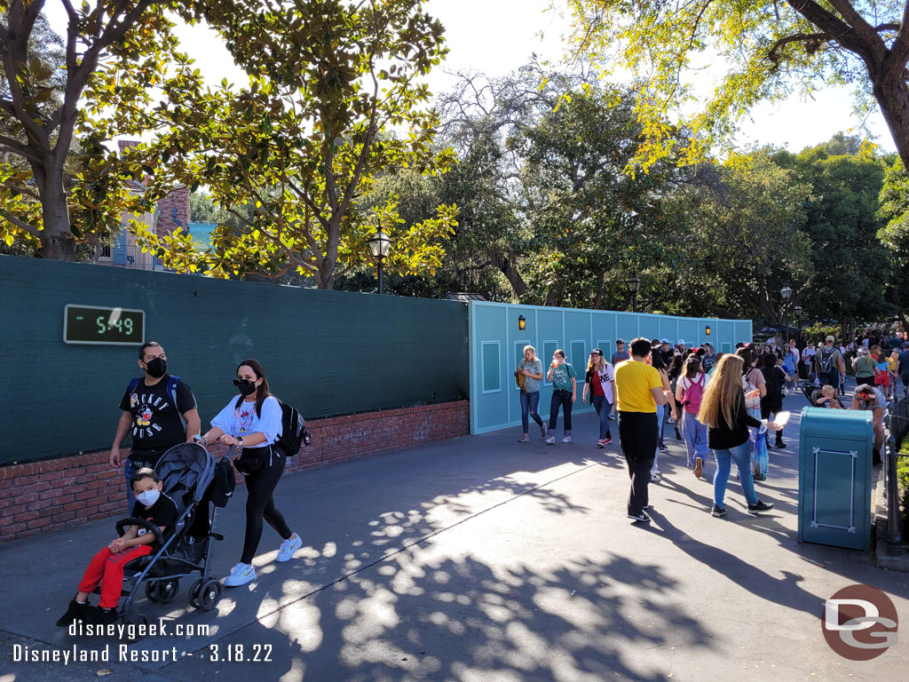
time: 5:49
